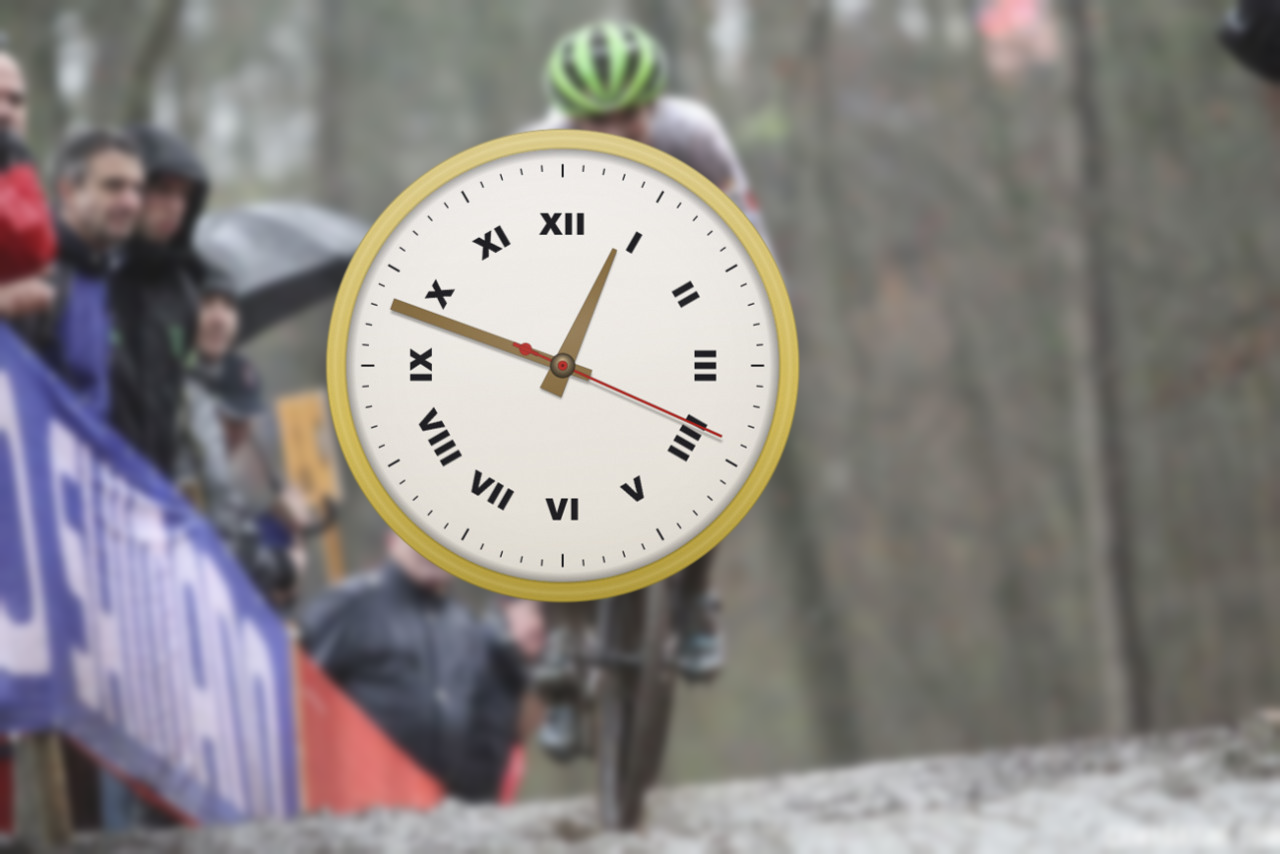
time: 12:48:19
